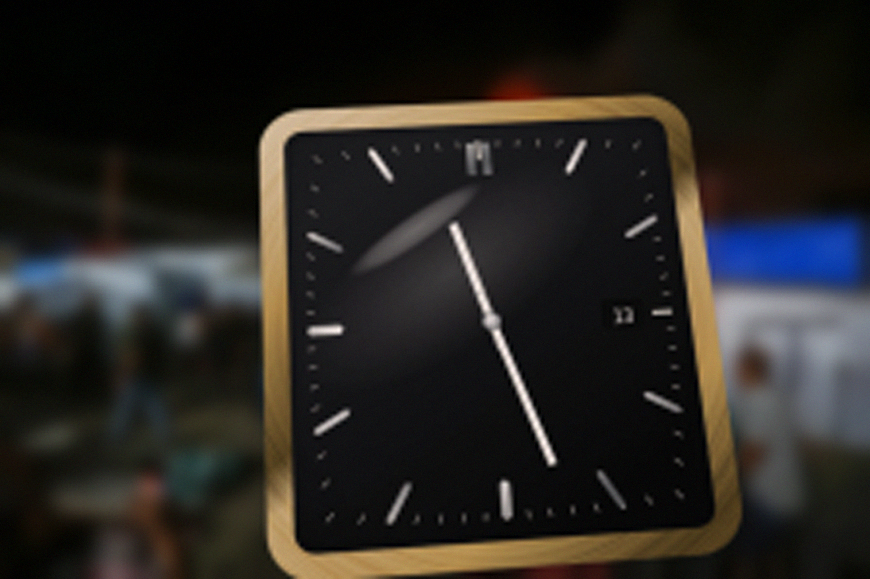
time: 11:27
